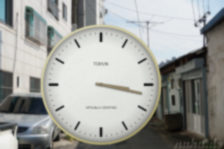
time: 3:17
